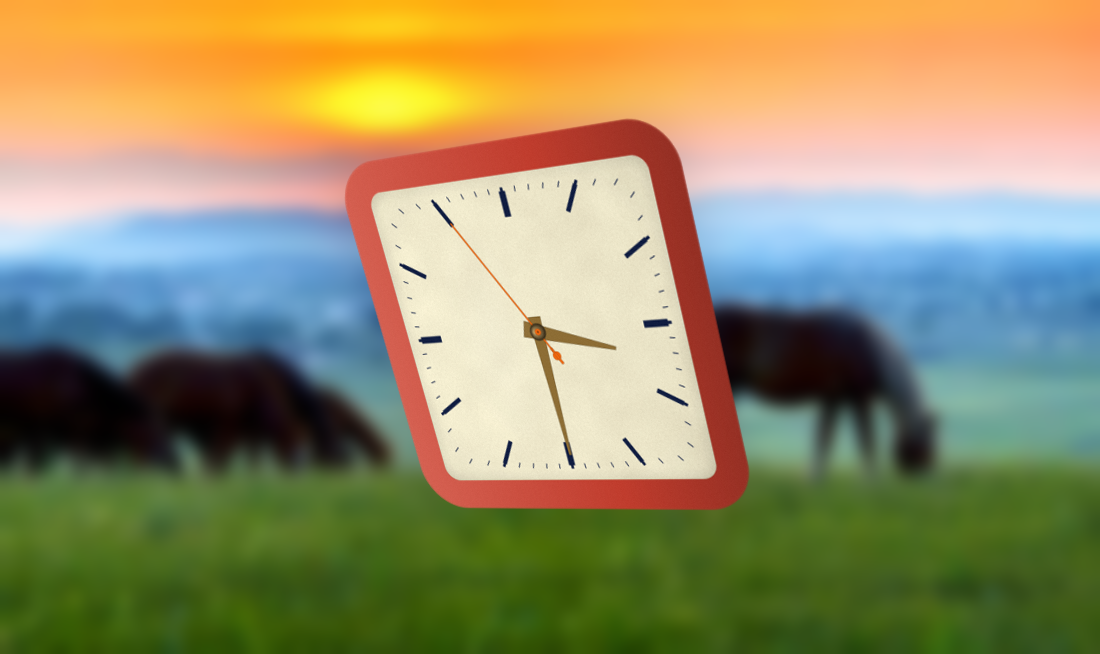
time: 3:29:55
